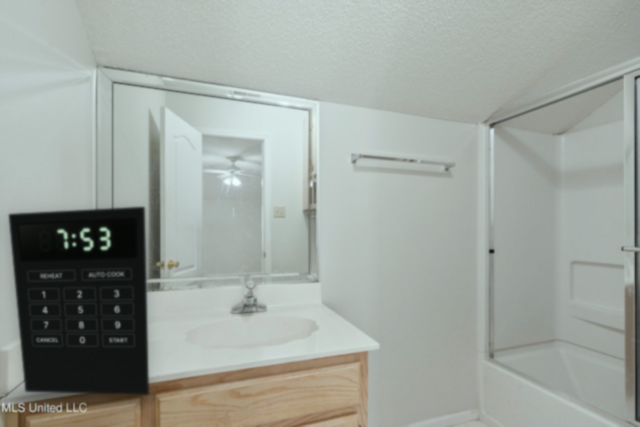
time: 7:53
